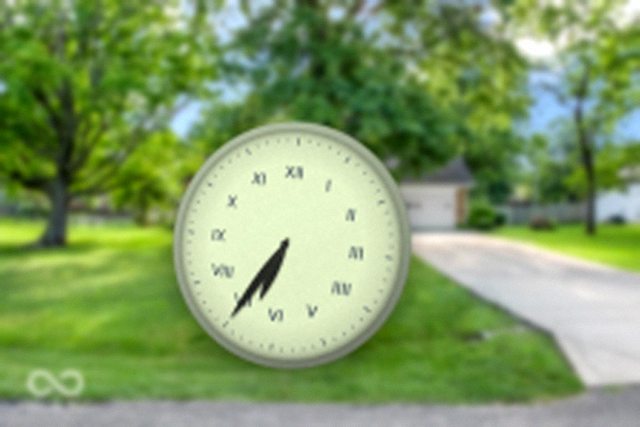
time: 6:35
